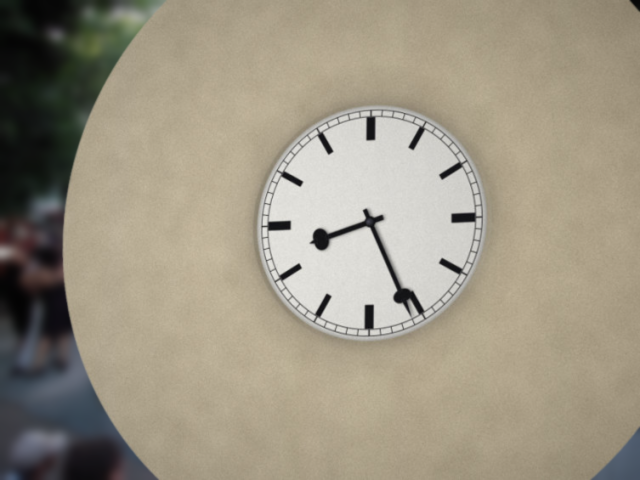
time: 8:26
